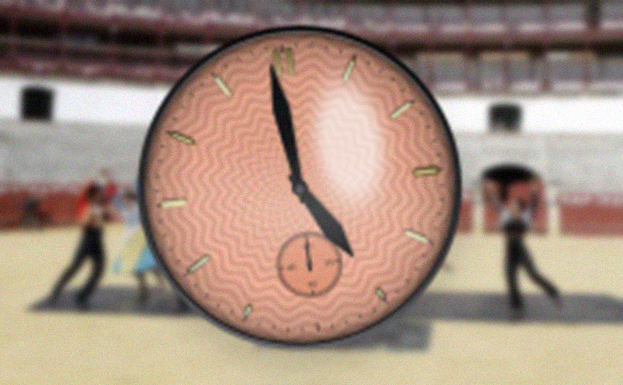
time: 4:59
